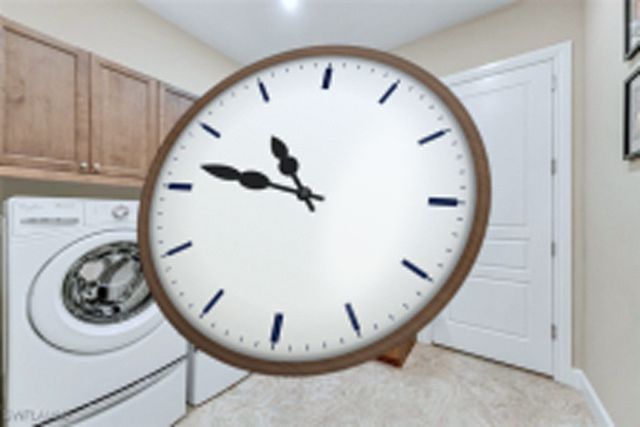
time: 10:47
